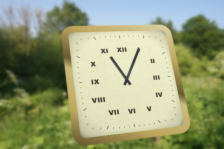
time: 11:05
